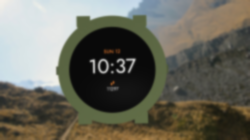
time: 10:37
